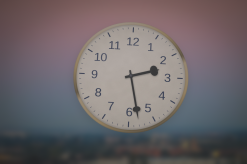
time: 2:28
